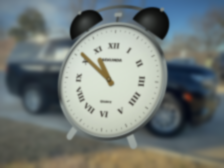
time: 10:51
